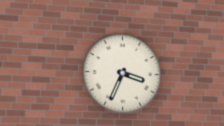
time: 3:34
